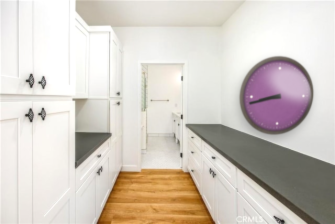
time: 8:43
